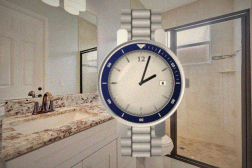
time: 2:03
